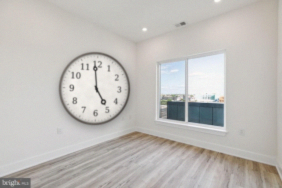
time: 4:59
